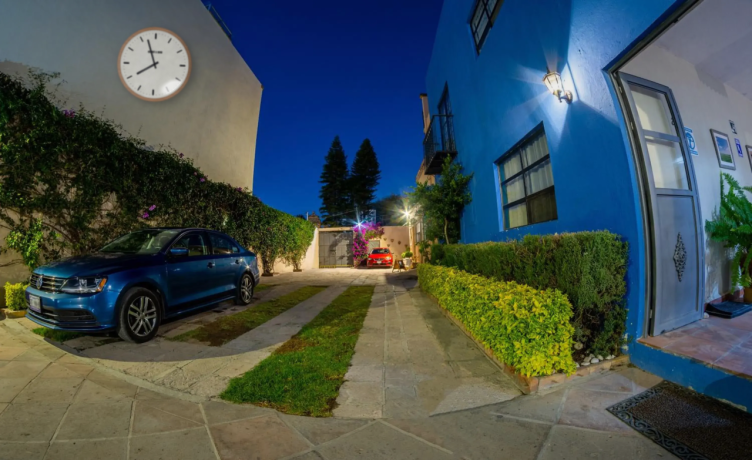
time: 7:57
